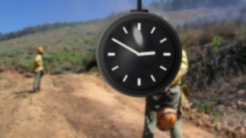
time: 2:50
